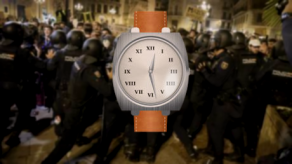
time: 12:28
